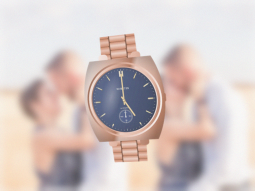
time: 5:00
